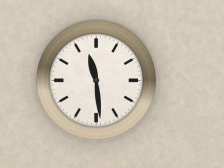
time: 11:29
